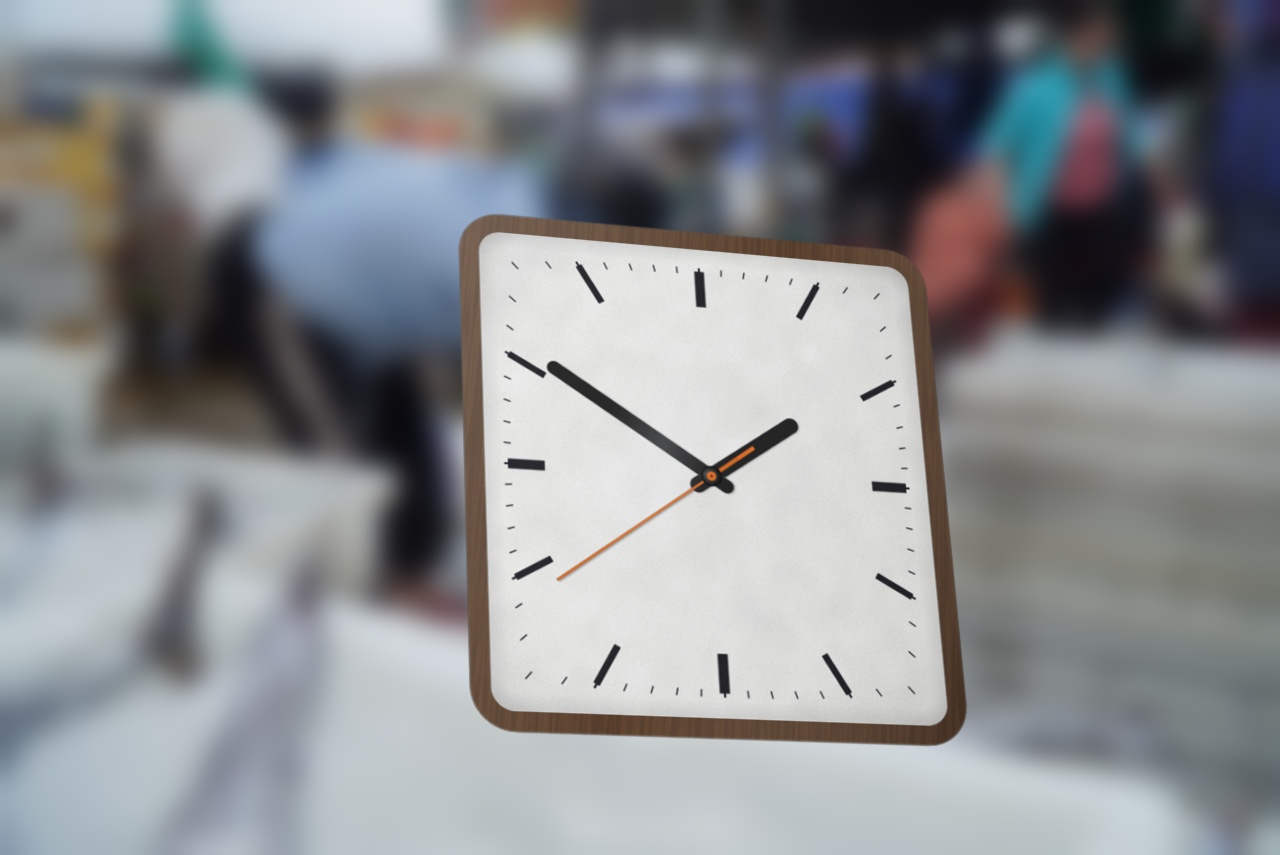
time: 1:50:39
